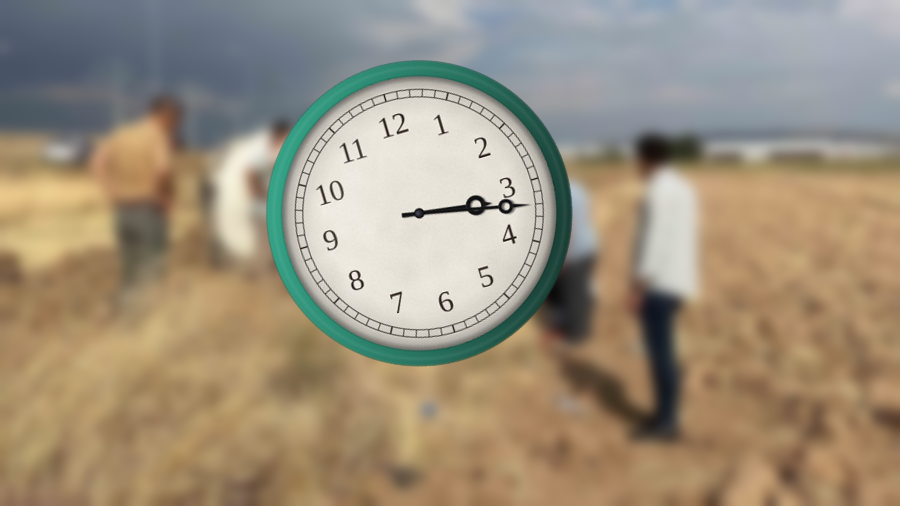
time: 3:17
